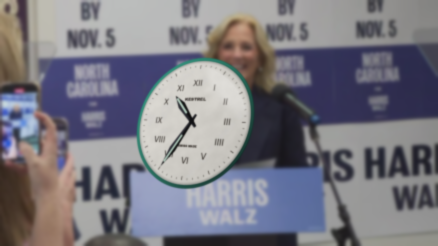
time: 10:35
